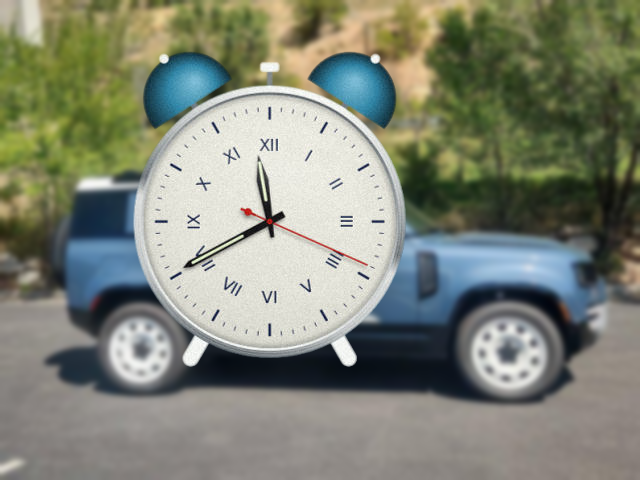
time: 11:40:19
